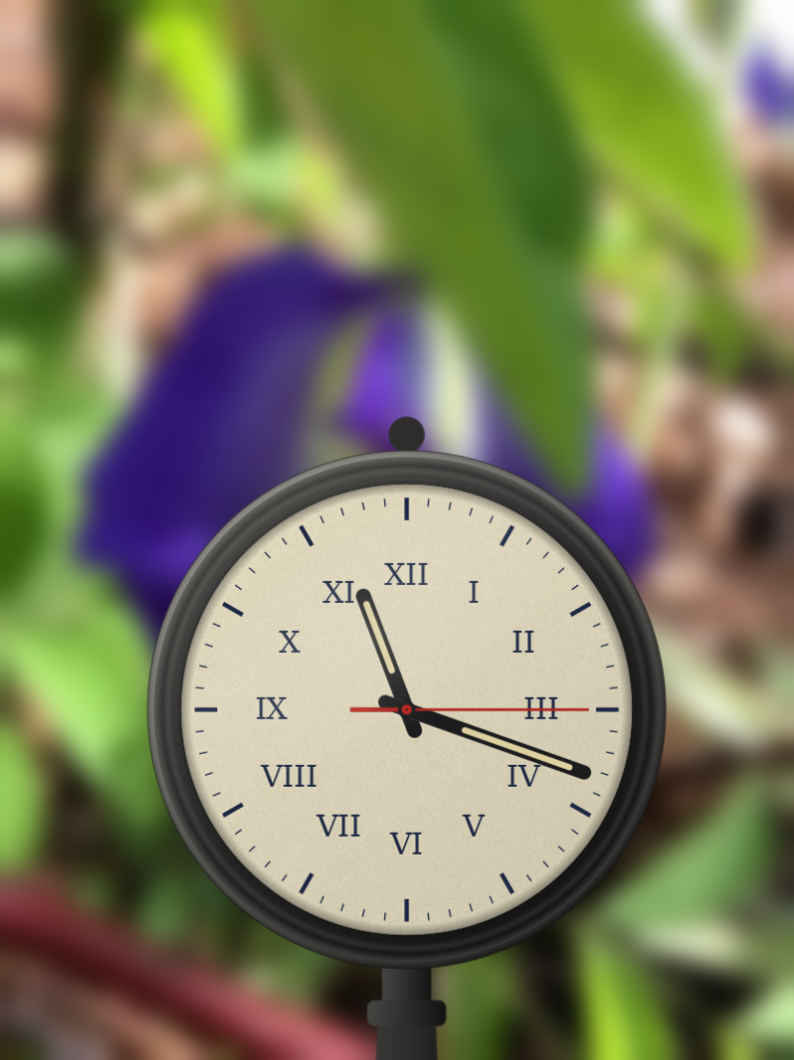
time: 11:18:15
